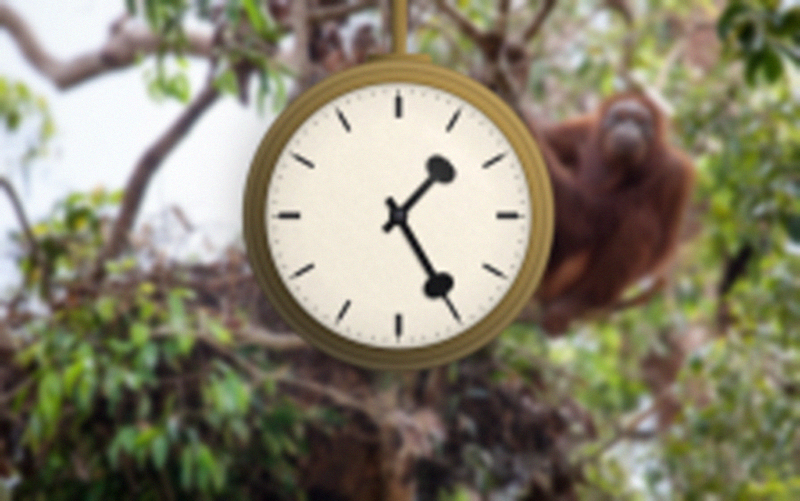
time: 1:25
